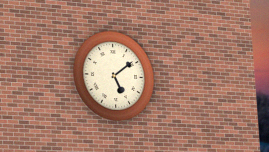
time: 5:09
